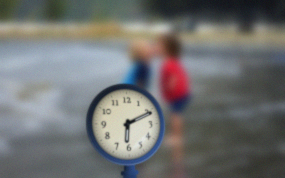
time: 6:11
